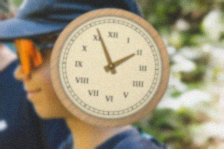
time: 1:56
